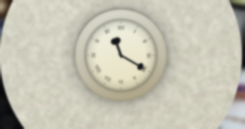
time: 11:20
